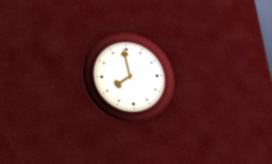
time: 7:59
